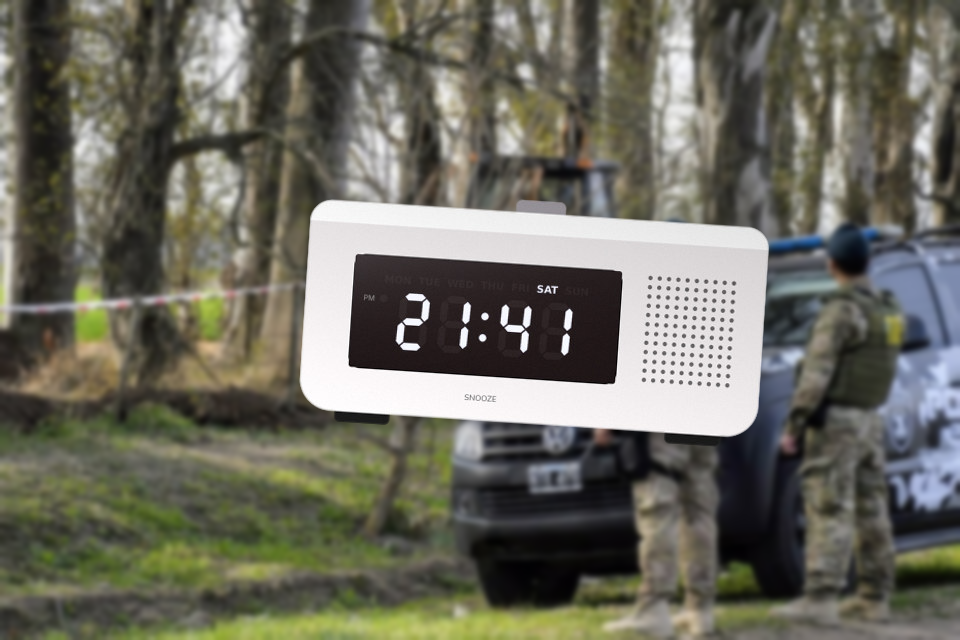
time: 21:41
